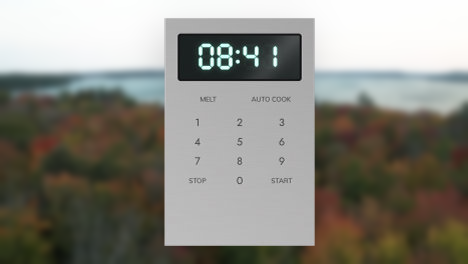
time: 8:41
